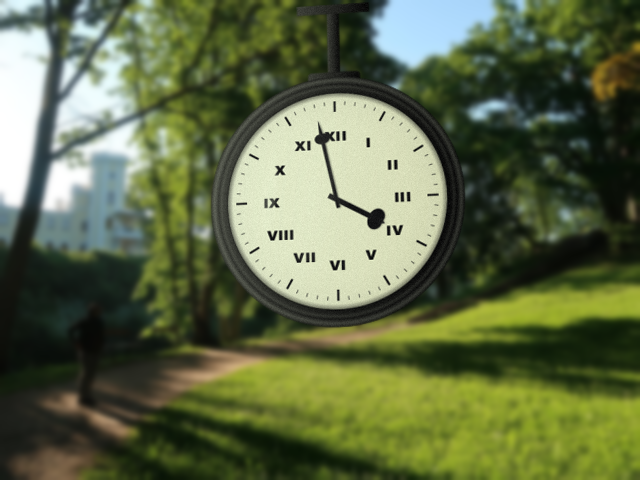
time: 3:58
